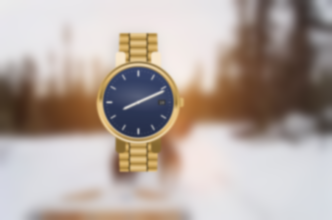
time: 8:11
